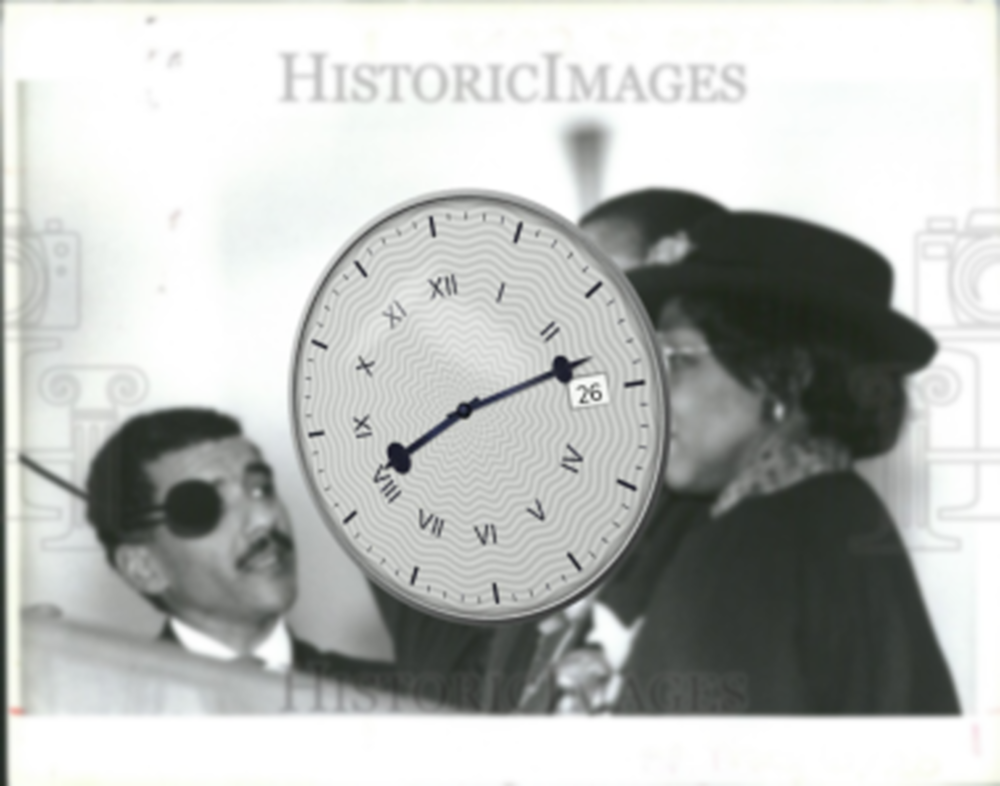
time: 8:13
